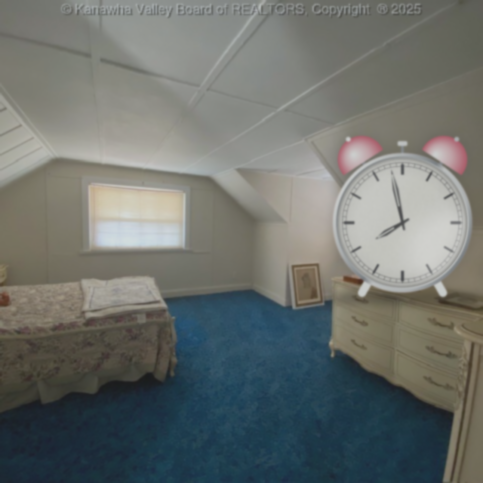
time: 7:58
